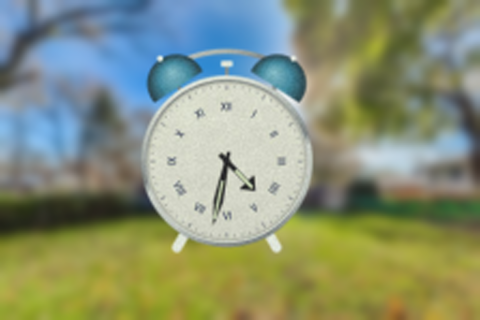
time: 4:32
